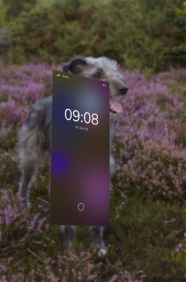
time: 9:08
